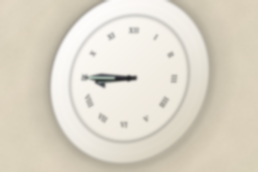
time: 8:45
